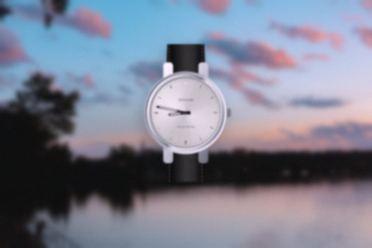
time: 8:47
